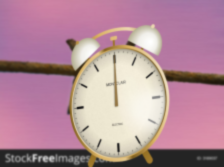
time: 12:00
